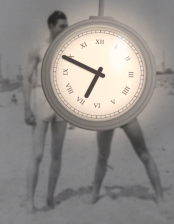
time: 6:49
